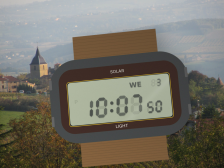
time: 10:07:50
